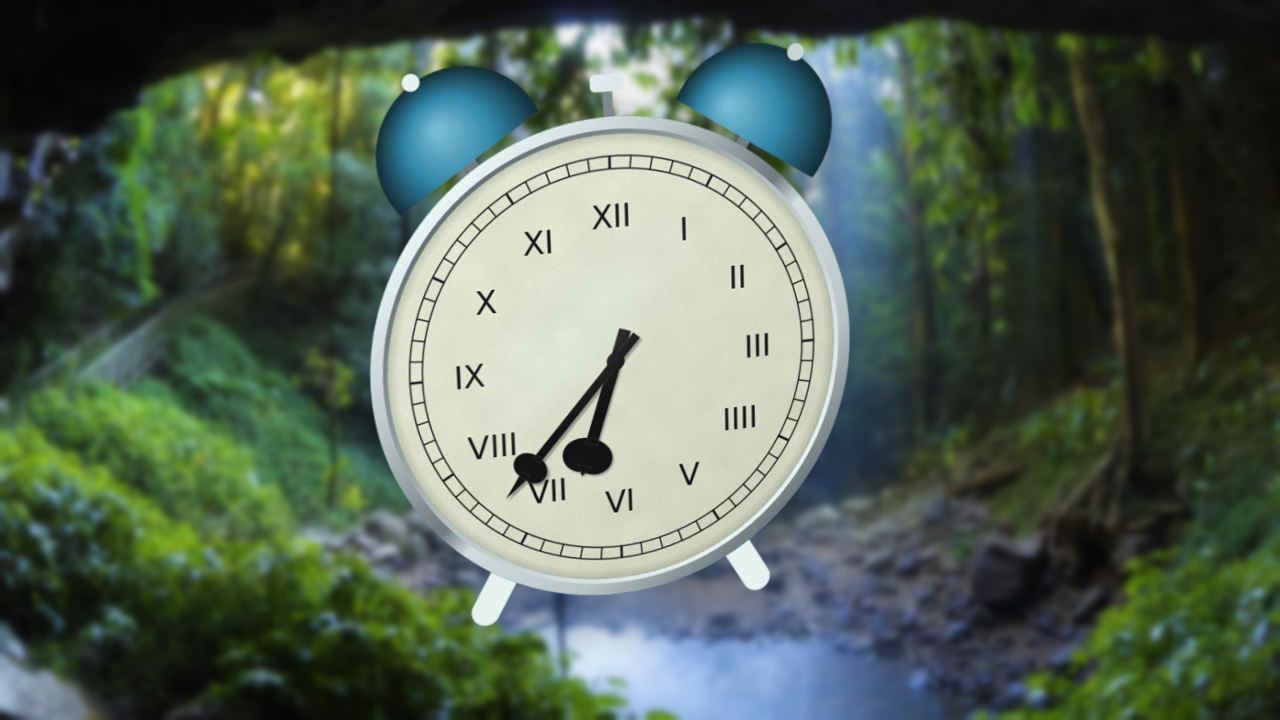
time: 6:37
